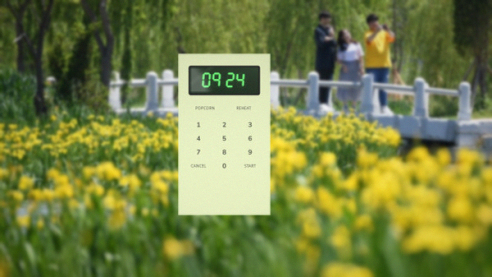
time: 9:24
